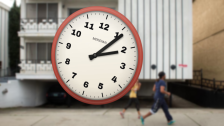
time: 2:06
